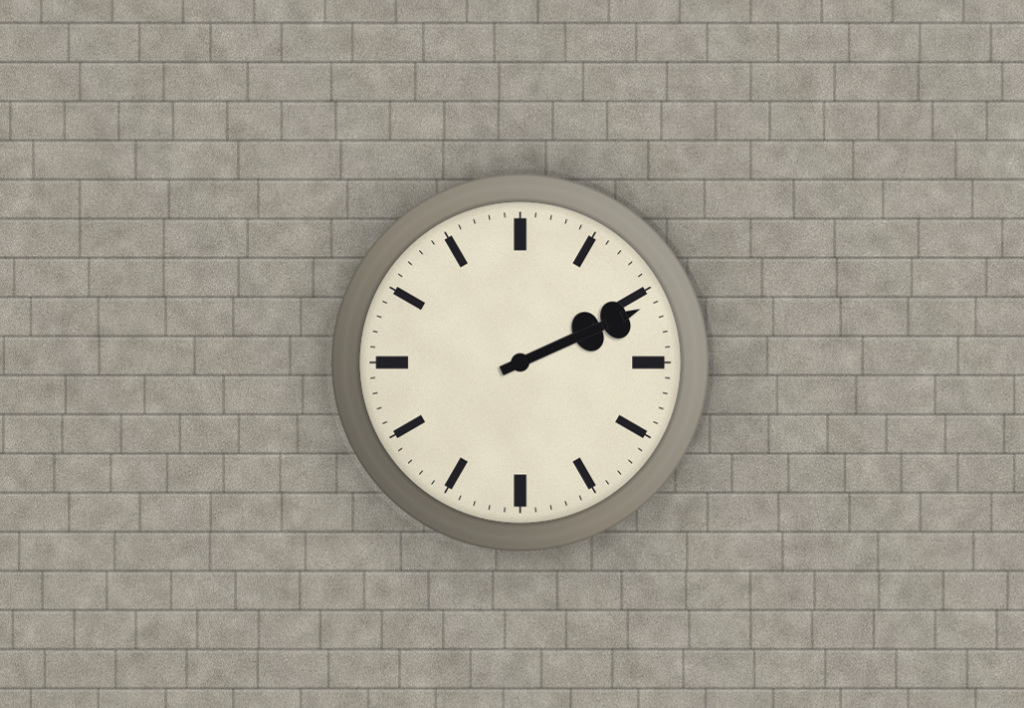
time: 2:11
